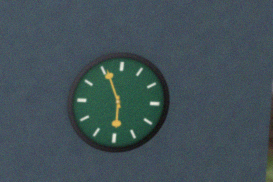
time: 5:56
